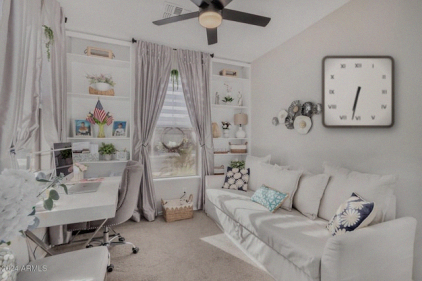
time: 6:32
